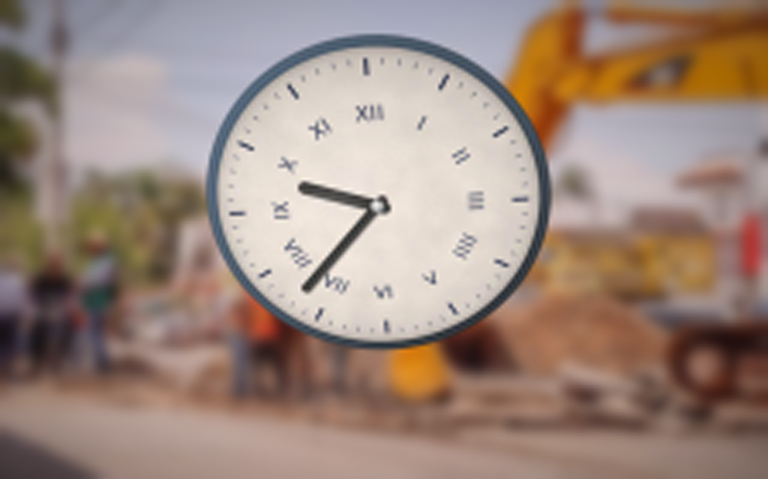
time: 9:37
